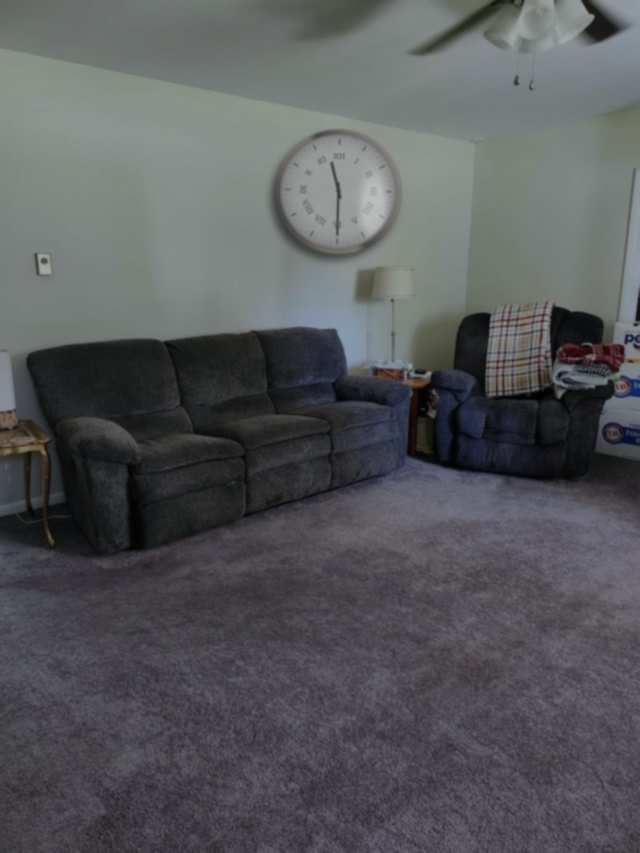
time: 11:30
